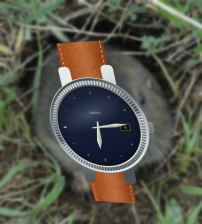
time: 6:14
